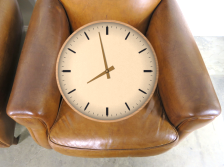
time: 7:58
